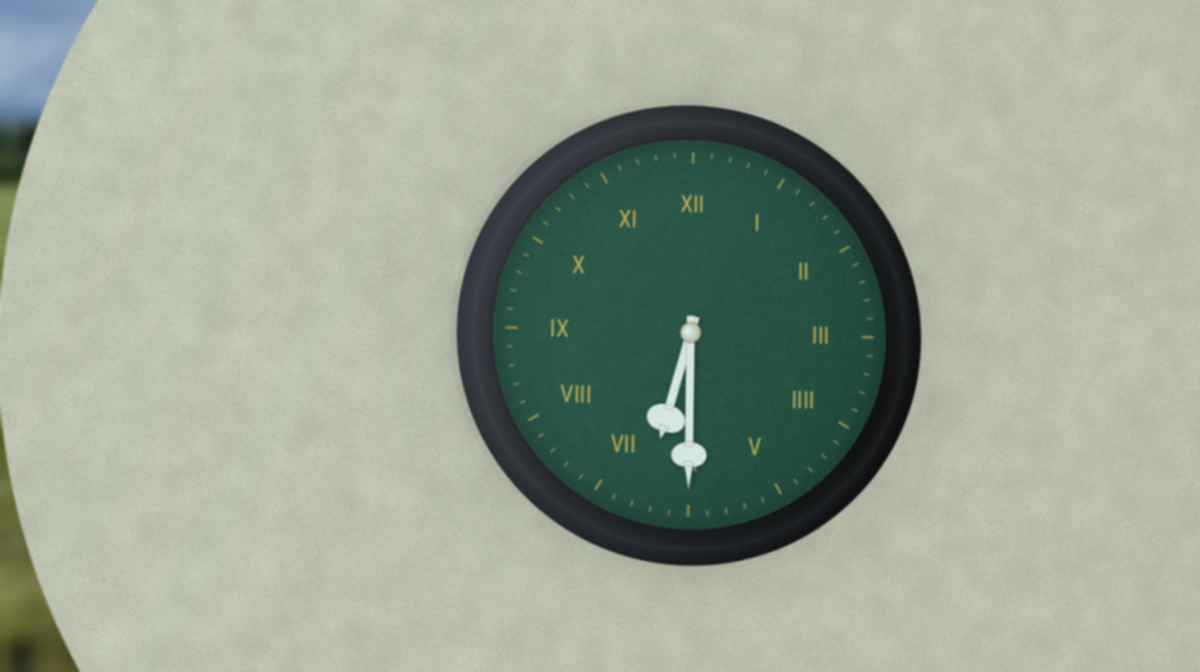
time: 6:30
